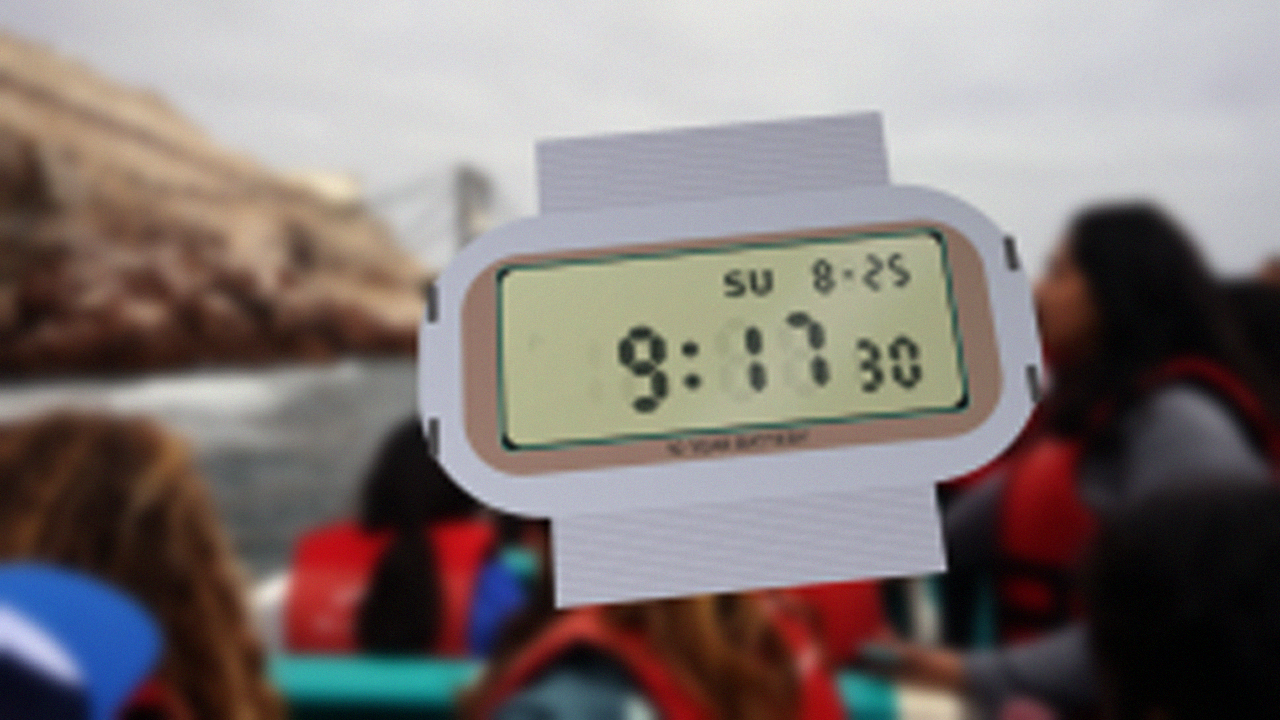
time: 9:17:30
